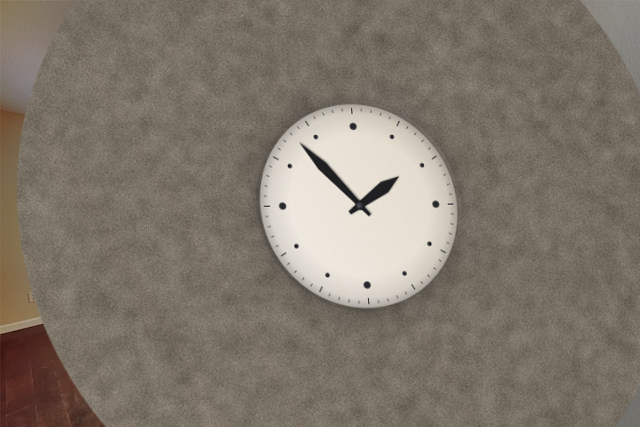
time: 1:53
